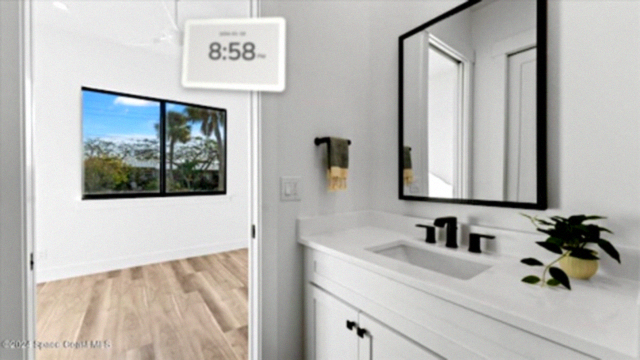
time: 8:58
